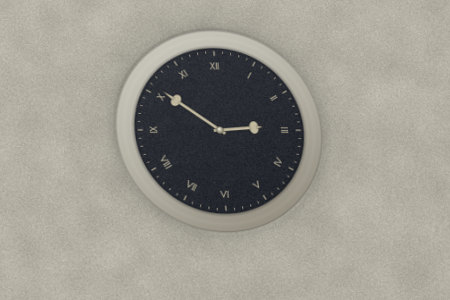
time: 2:51
